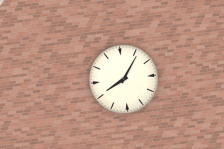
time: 8:06
